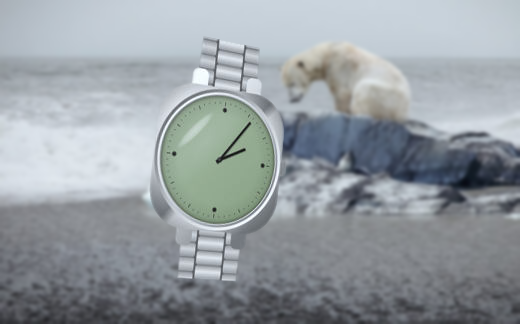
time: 2:06
